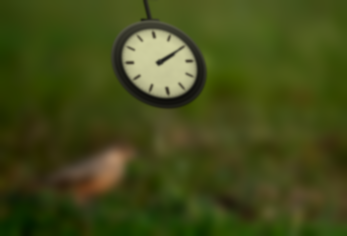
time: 2:10
